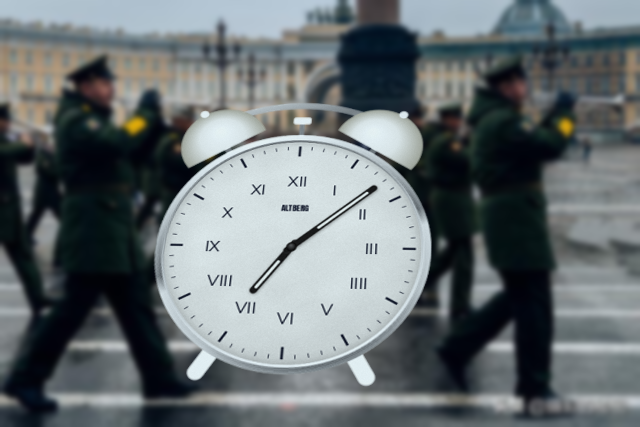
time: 7:08
